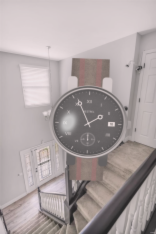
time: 1:56
